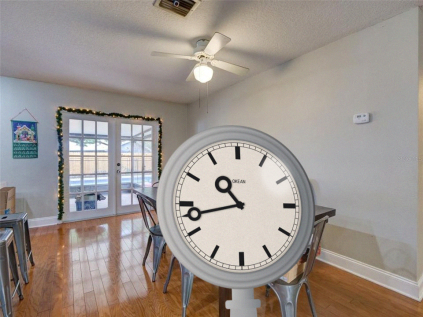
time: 10:43
